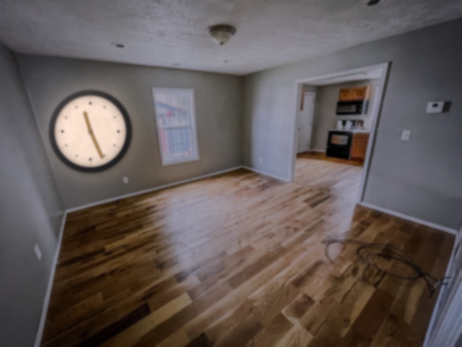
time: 11:26
